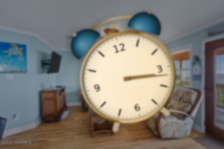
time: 3:17
